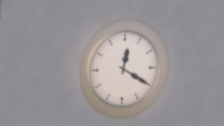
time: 12:20
